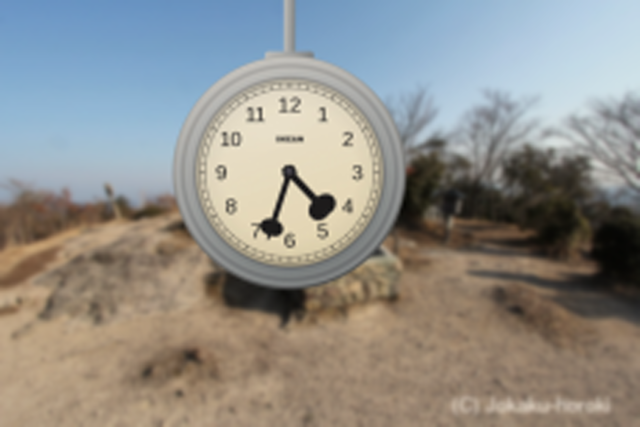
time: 4:33
